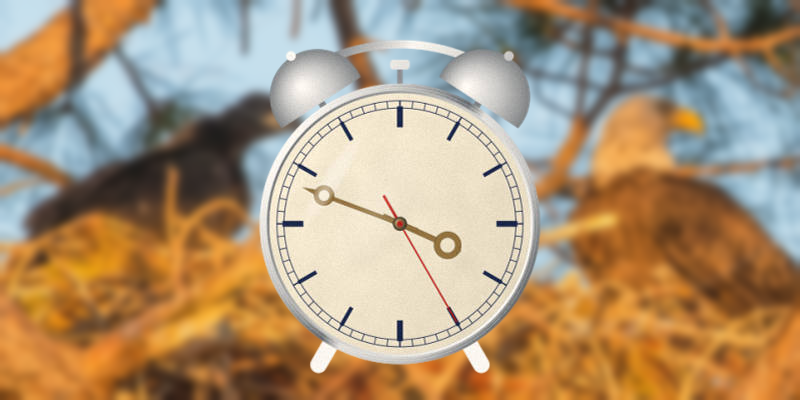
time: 3:48:25
